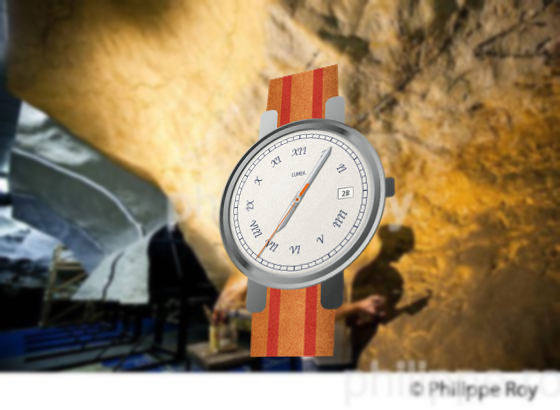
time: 7:05:36
